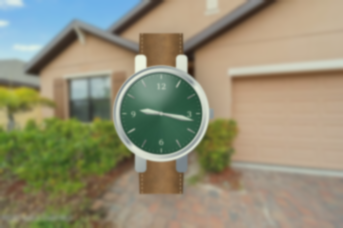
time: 9:17
